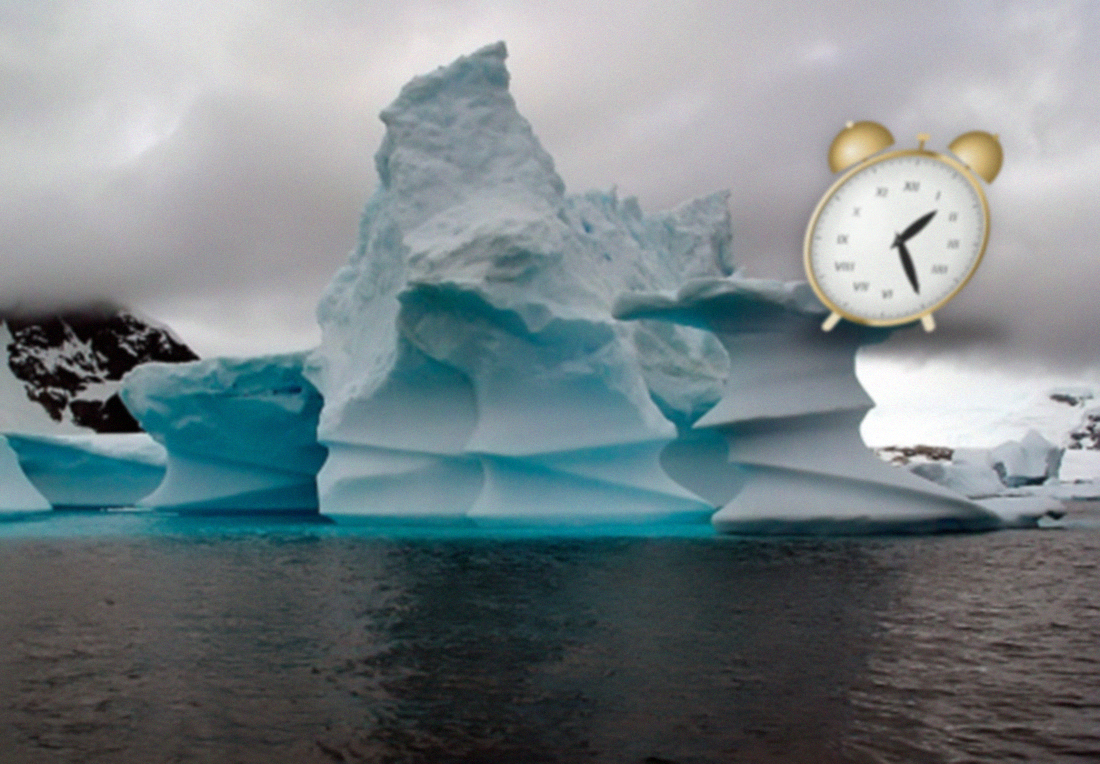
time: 1:25
